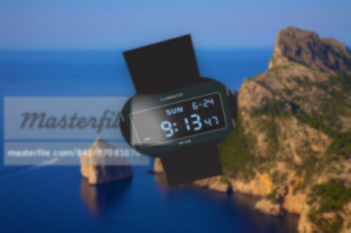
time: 9:13:47
